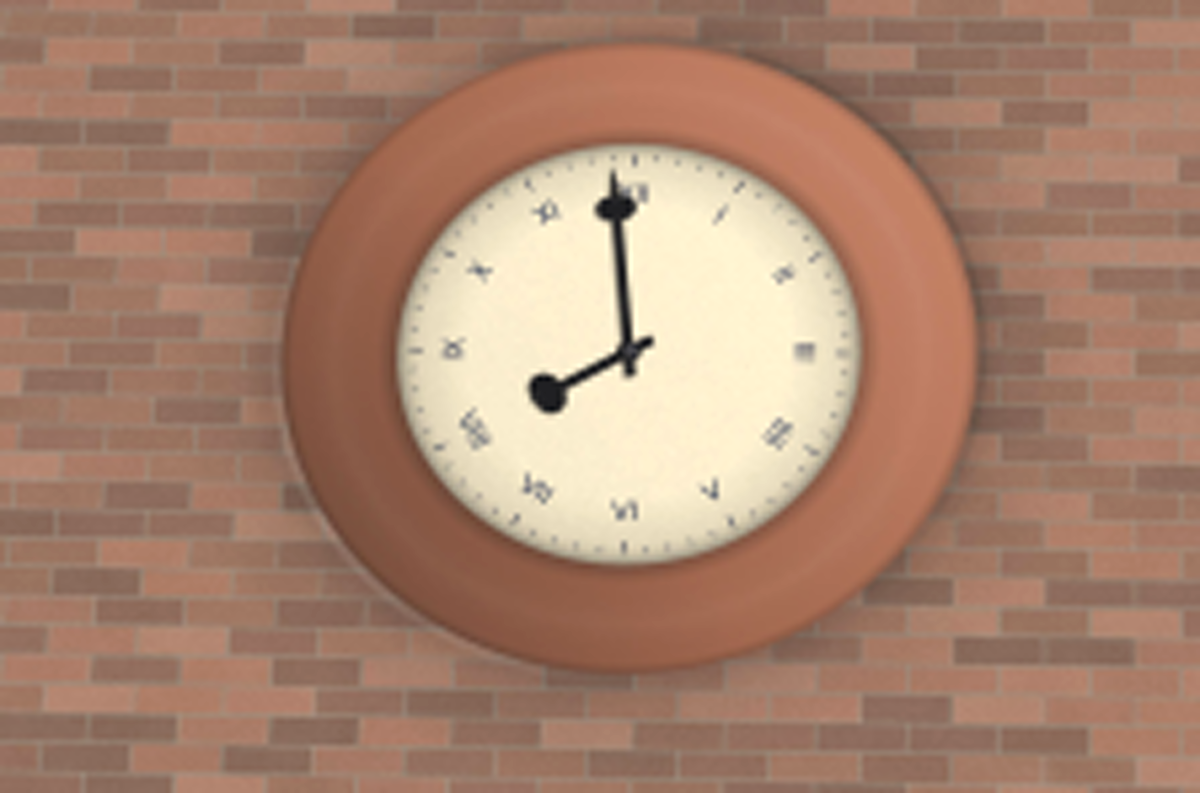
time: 7:59
